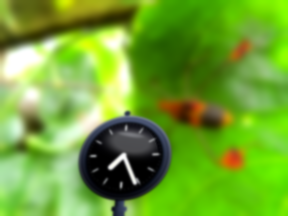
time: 7:26
